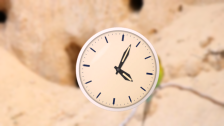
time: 4:03
